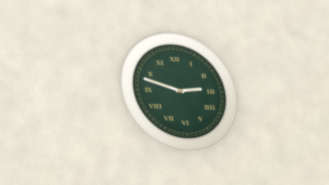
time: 2:48
